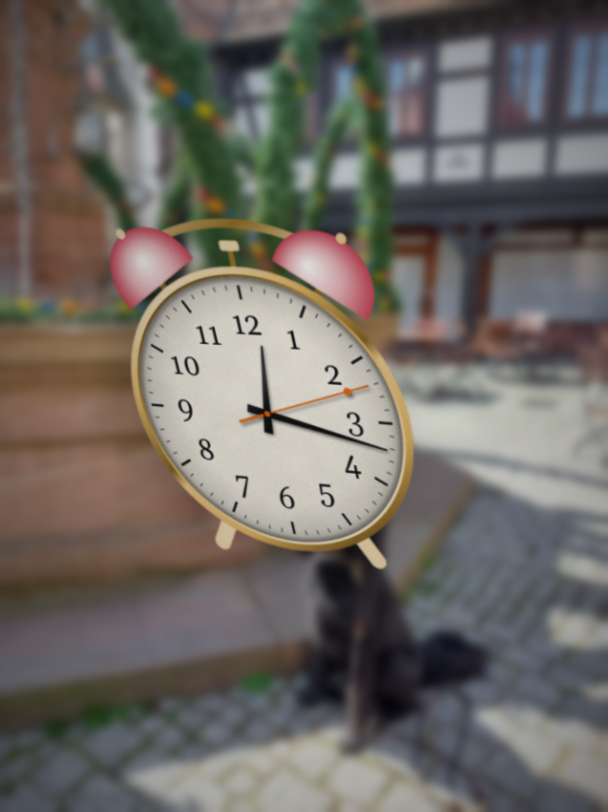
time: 12:17:12
